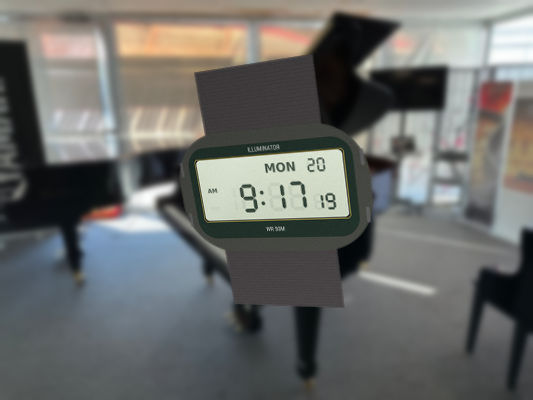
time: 9:17:19
